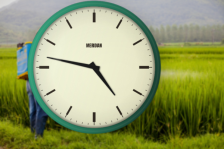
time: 4:47
